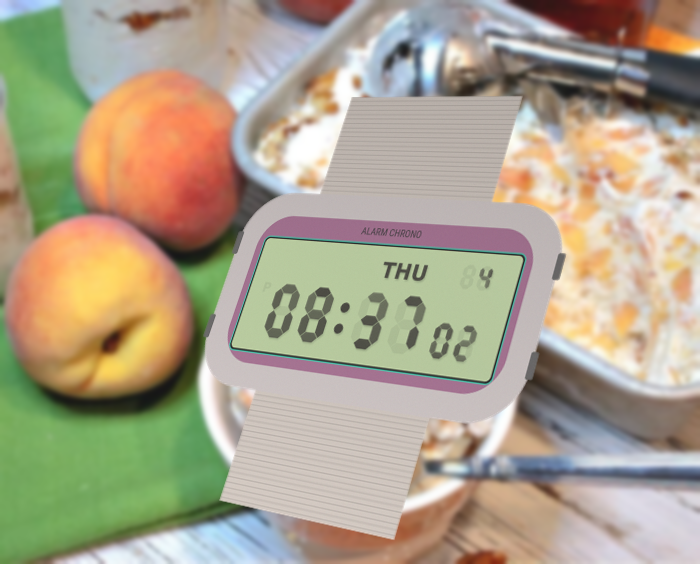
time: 8:37:02
